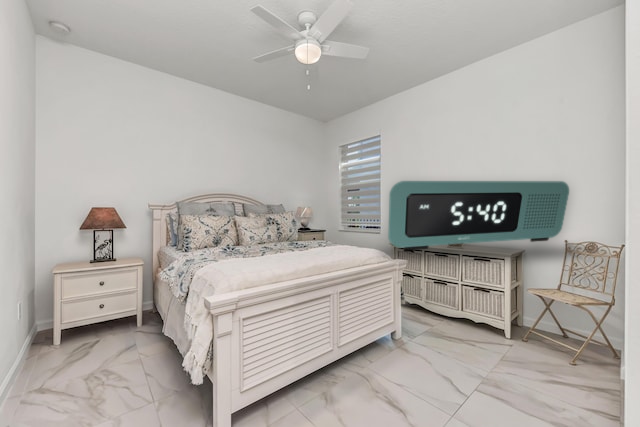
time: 5:40
